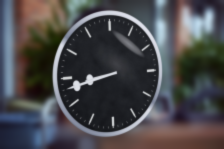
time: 8:43
